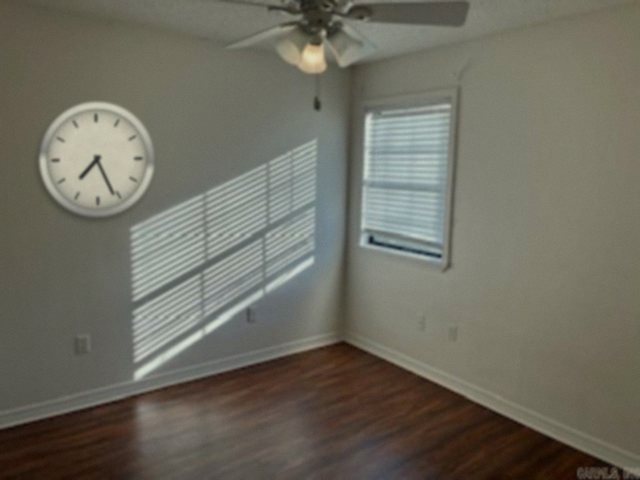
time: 7:26
